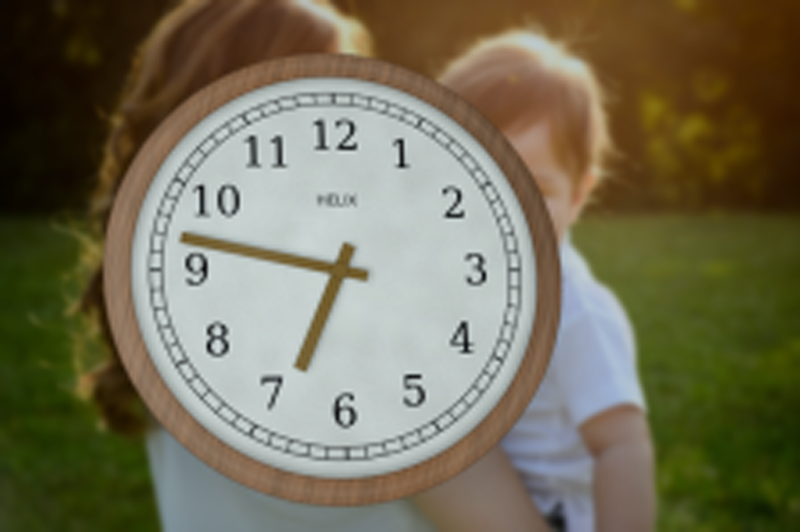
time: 6:47
